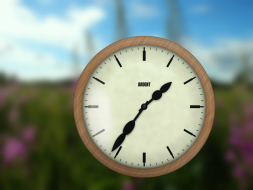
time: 1:36
